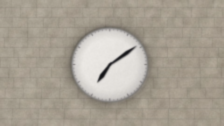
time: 7:09
